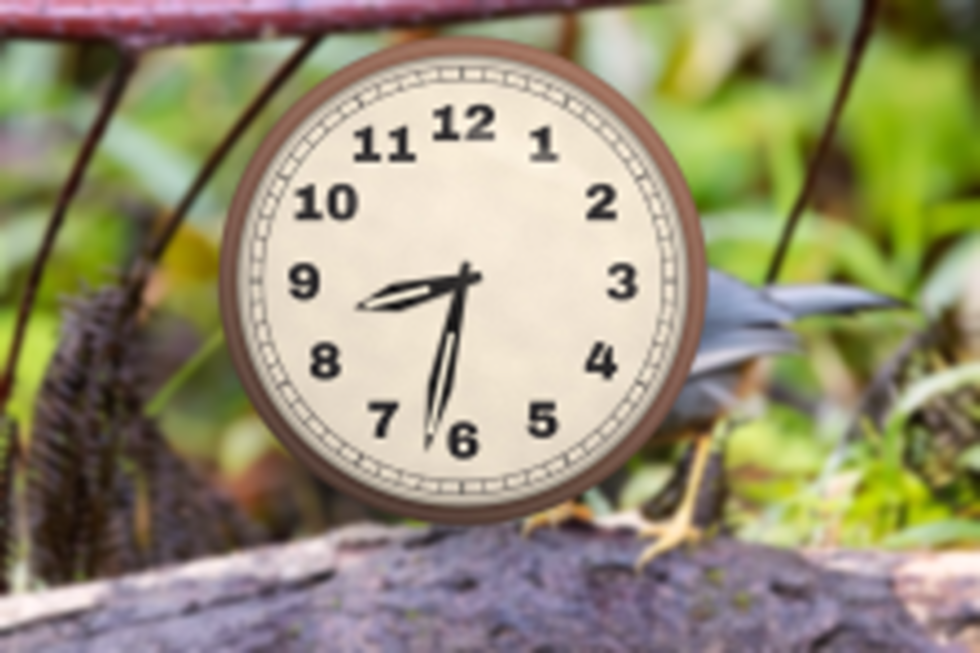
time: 8:32
